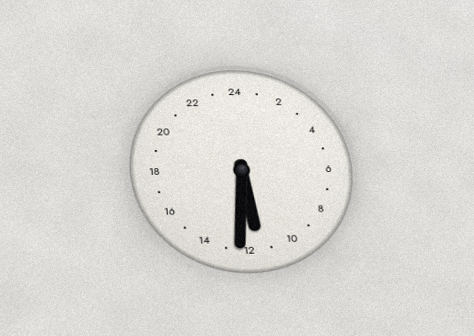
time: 11:31
